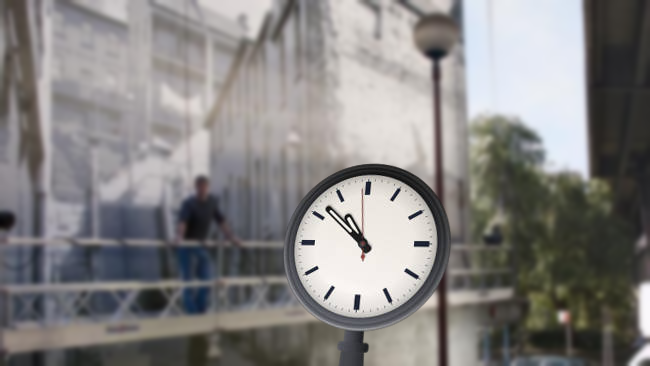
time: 10:51:59
